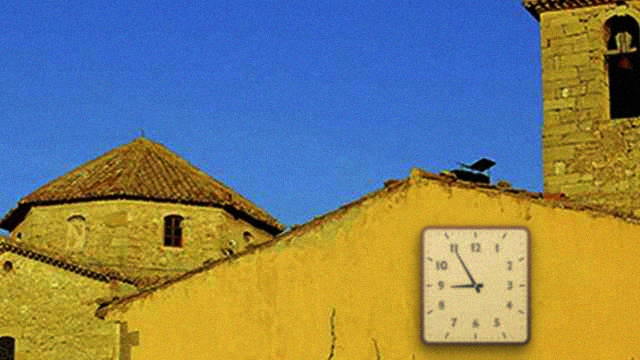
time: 8:55
